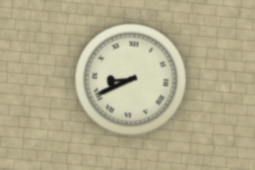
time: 8:40
